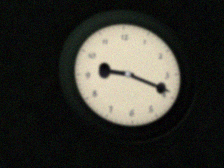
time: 9:19
